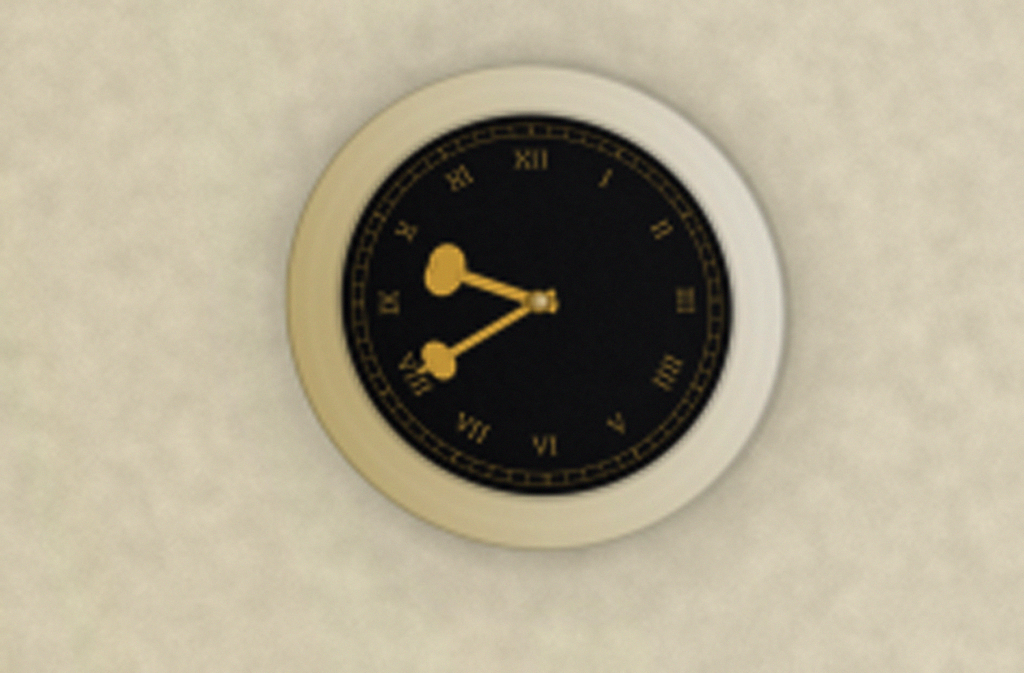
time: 9:40
